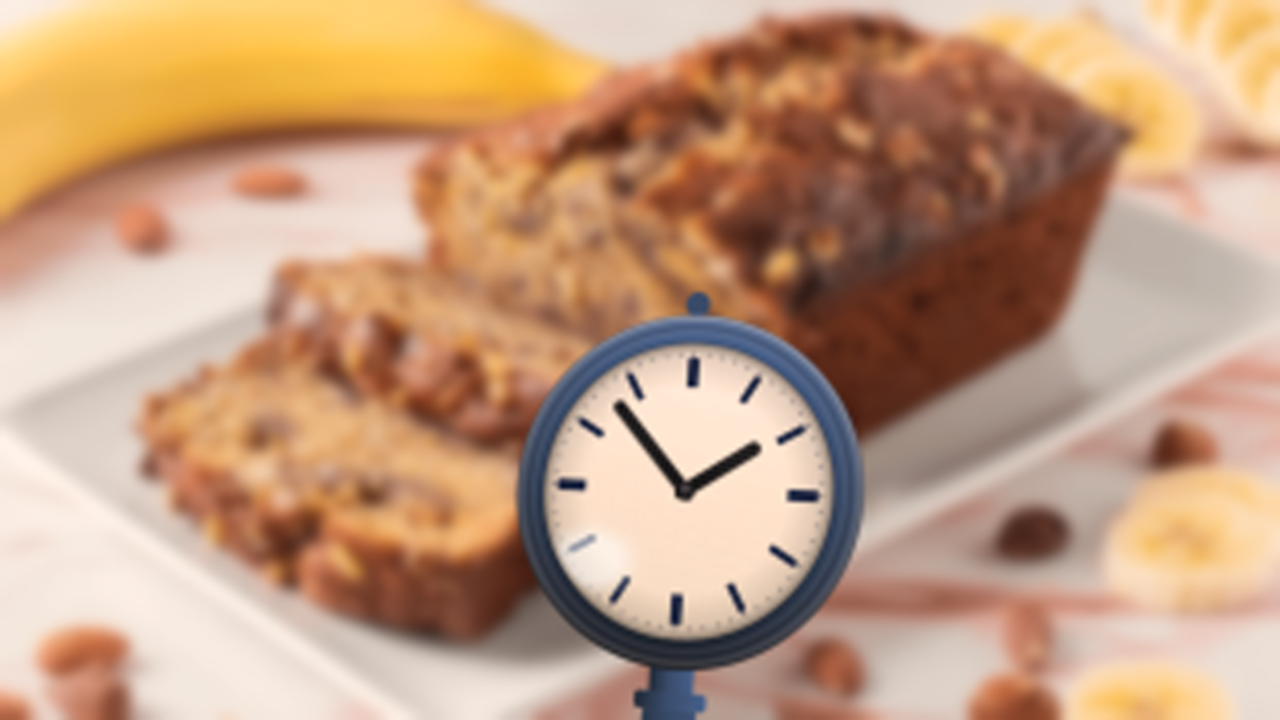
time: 1:53
